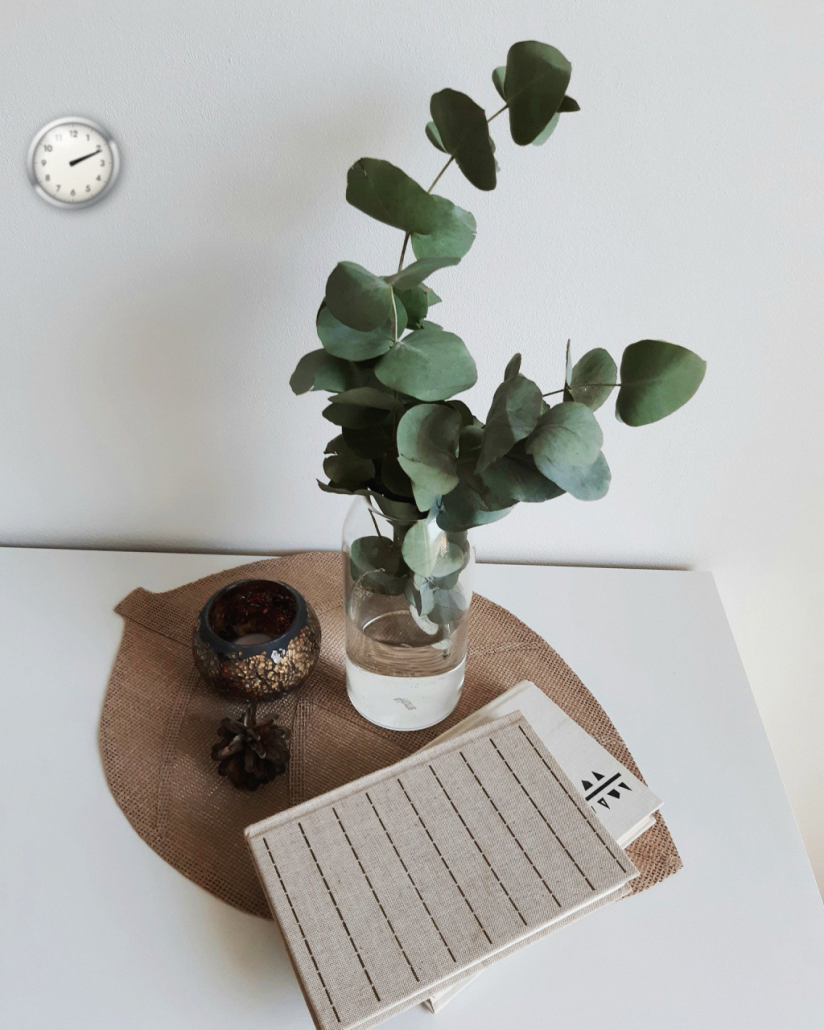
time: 2:11
